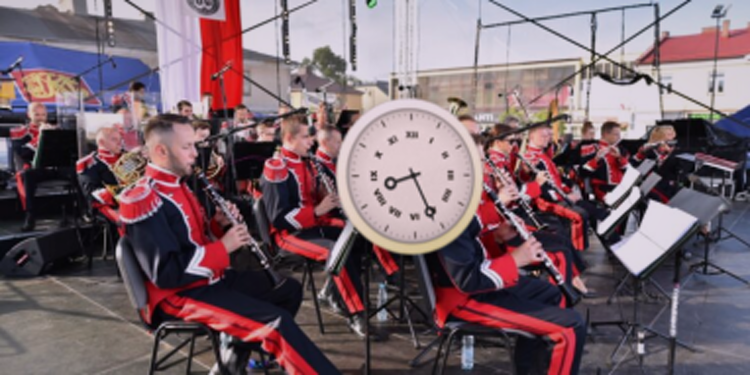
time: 8:26
